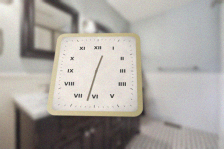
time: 12:32
